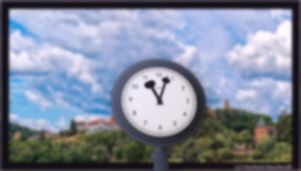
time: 11:03
